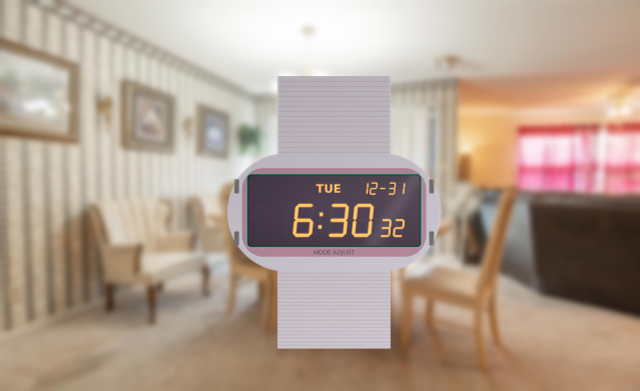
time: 6:30:32
